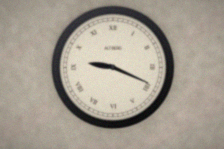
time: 9:19
